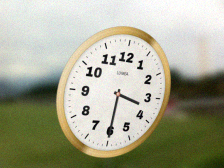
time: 3:30
